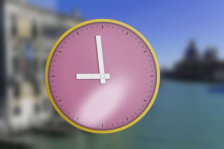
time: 8:59
